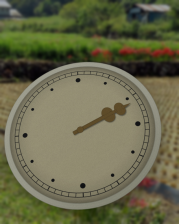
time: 2:11
